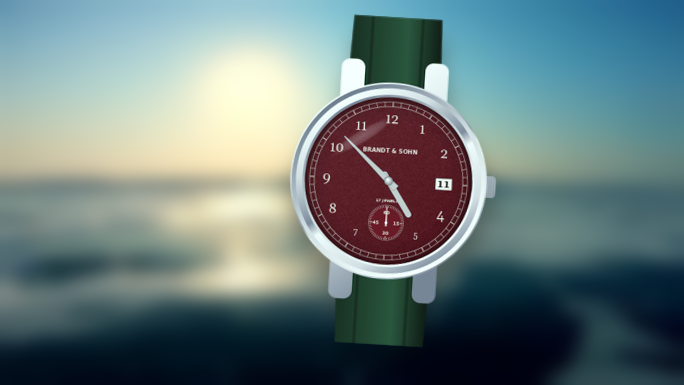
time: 4:52
